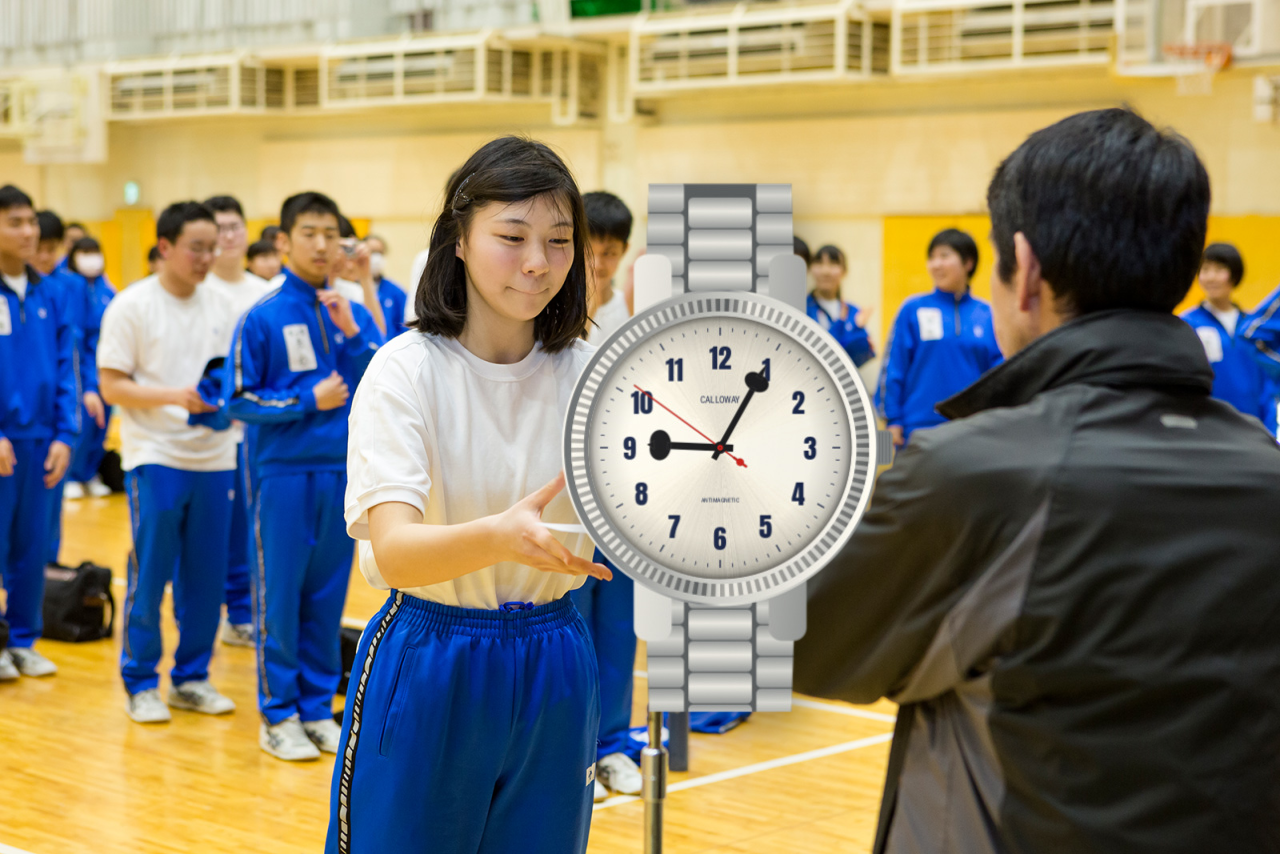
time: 9:04:51
